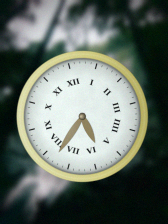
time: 5:38
